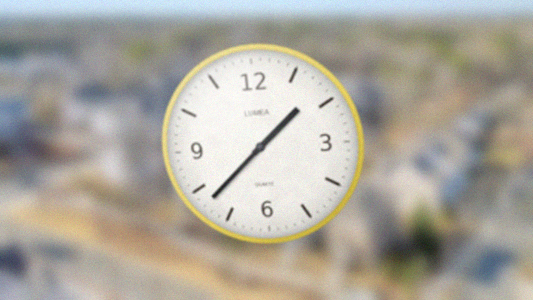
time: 1:38
